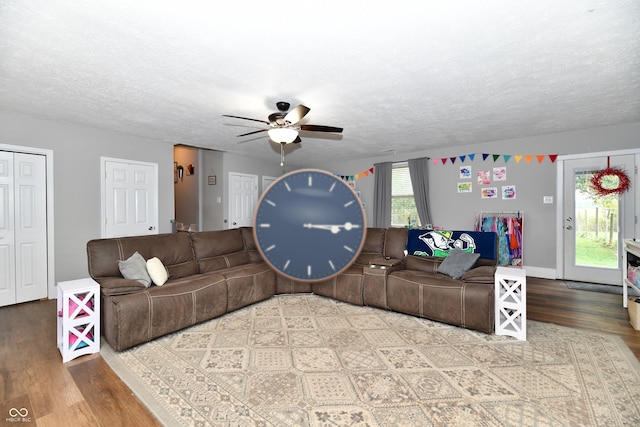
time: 3:15
